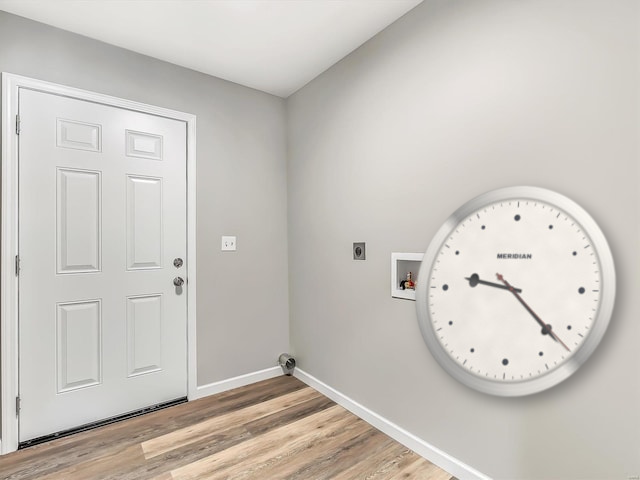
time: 9:22:22
